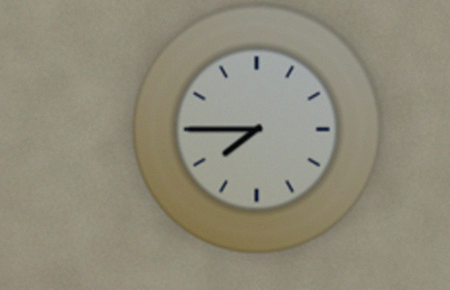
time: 7:45
